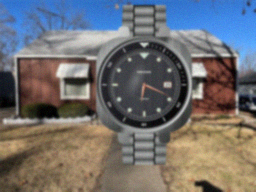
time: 6:19
